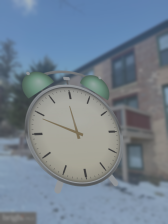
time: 11:49
